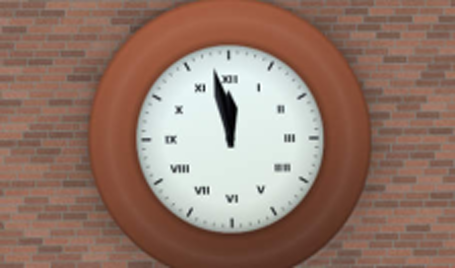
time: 11:58
